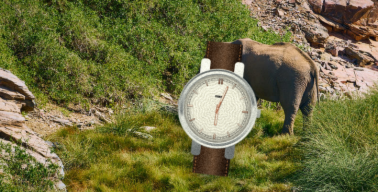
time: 6:03
